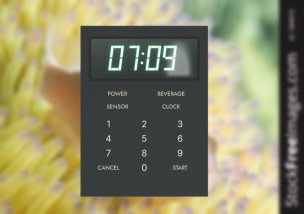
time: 7:09
